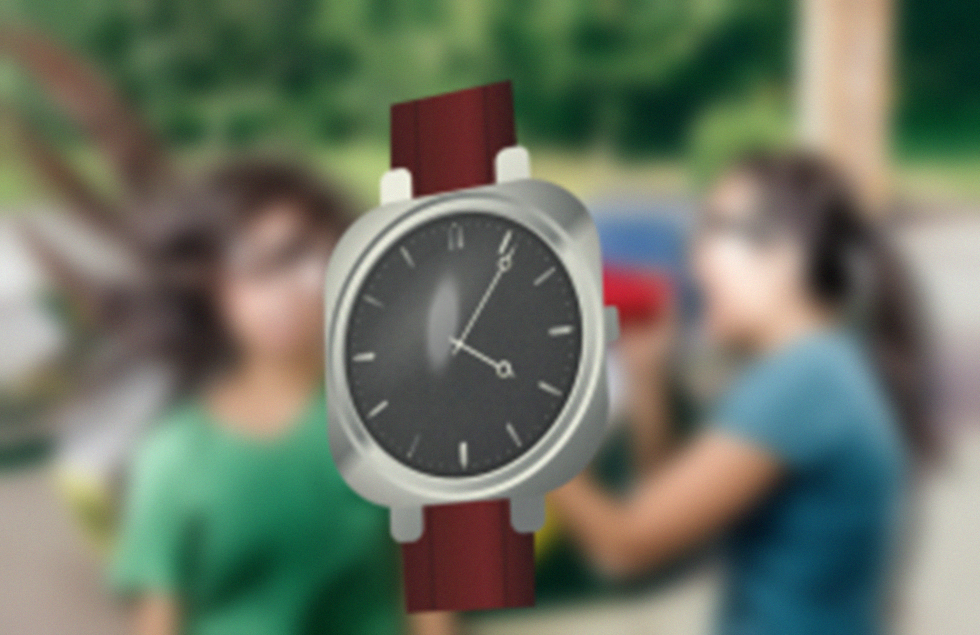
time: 4:06
